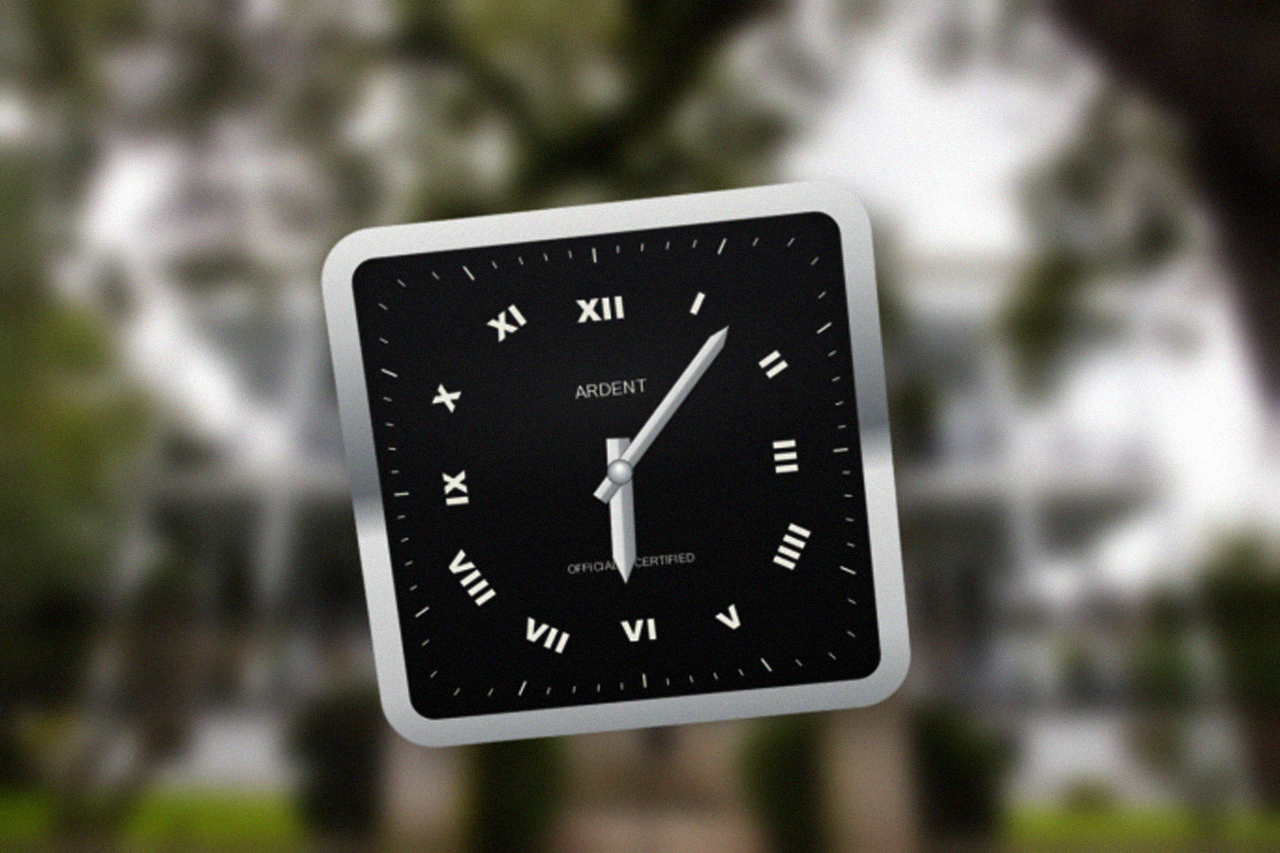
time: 6:07
